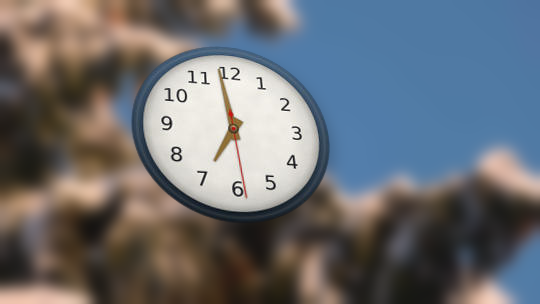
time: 6:58:29
